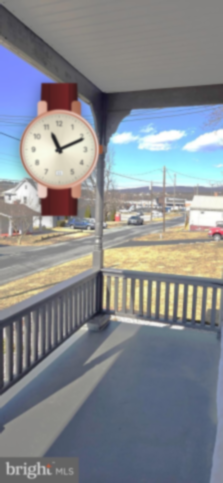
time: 11:11
